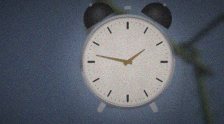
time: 1:47
